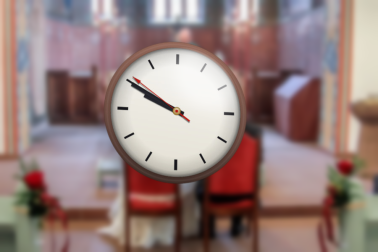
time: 9:49:51
